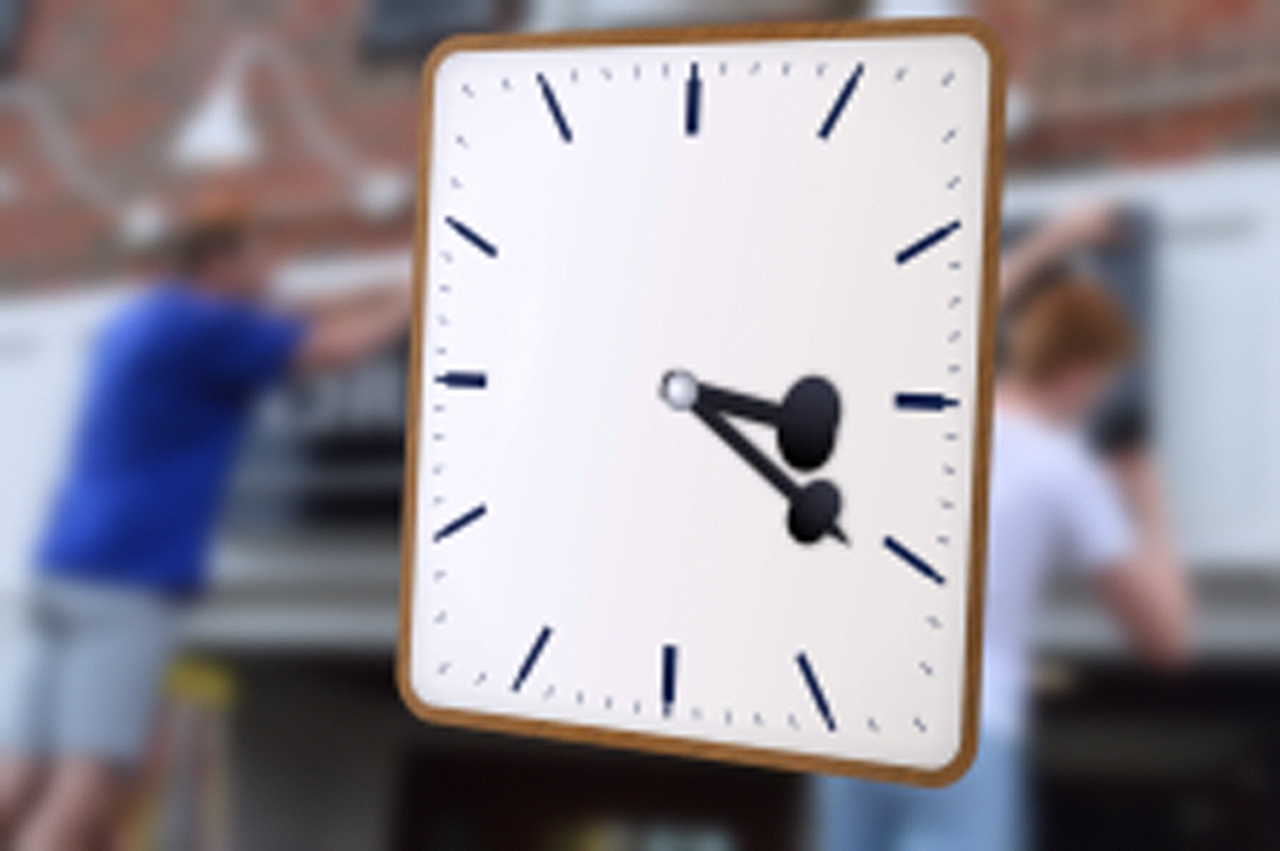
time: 3:21
